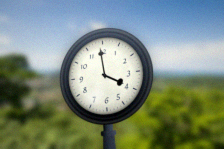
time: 3:59
